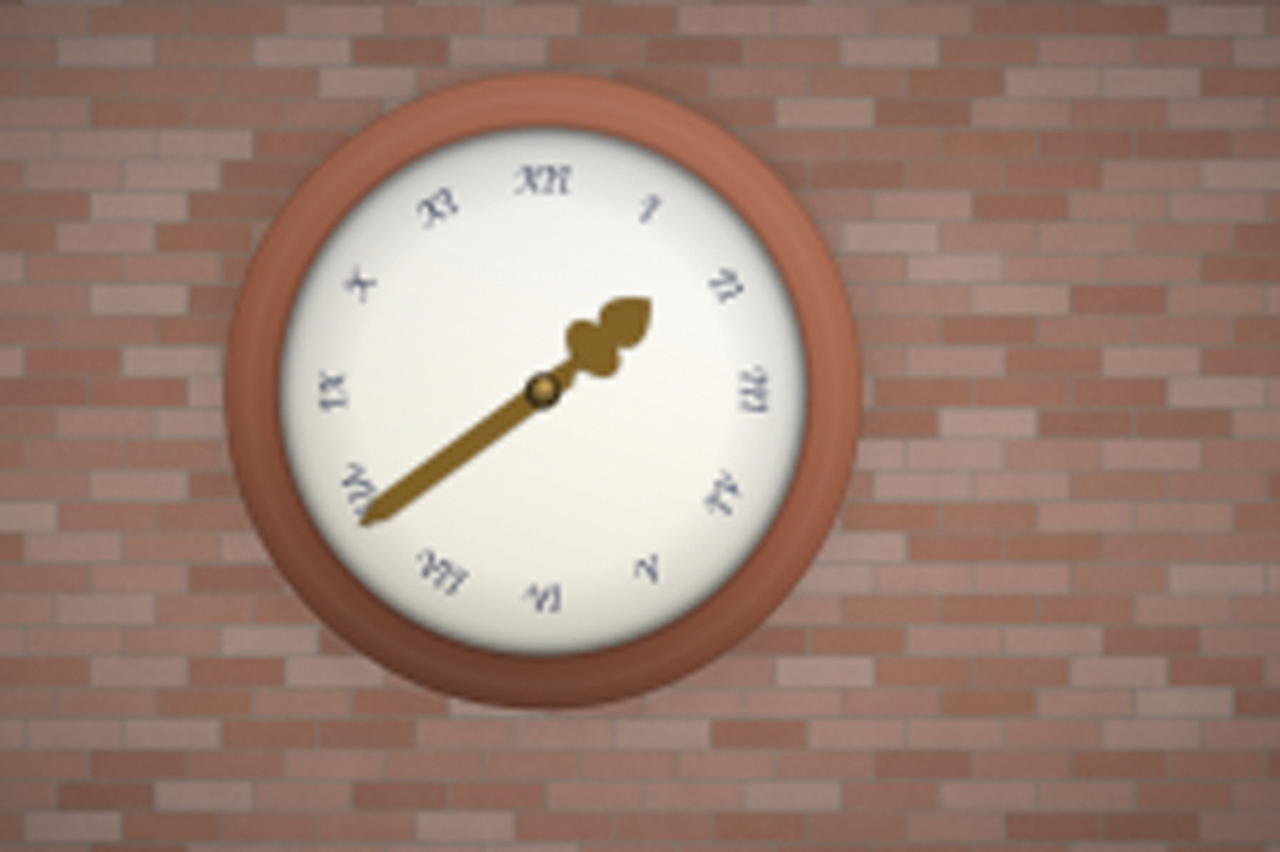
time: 1:39
